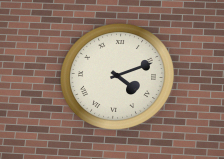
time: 4:11
